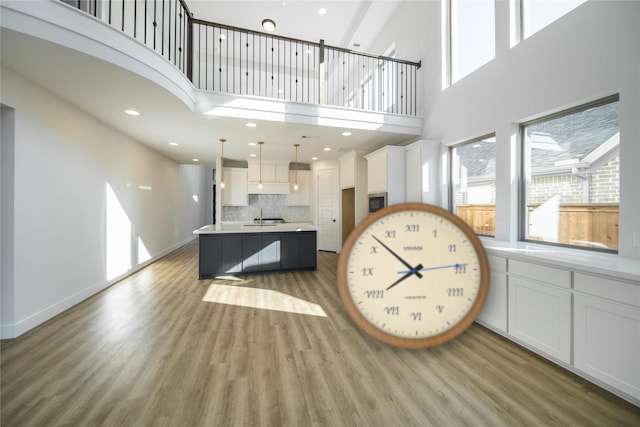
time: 7:52:14
